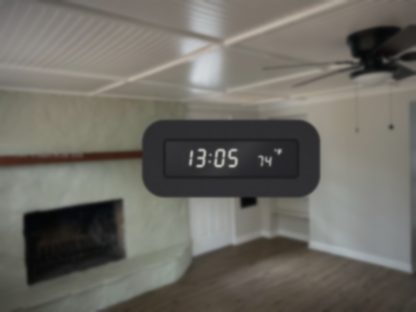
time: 13:05
